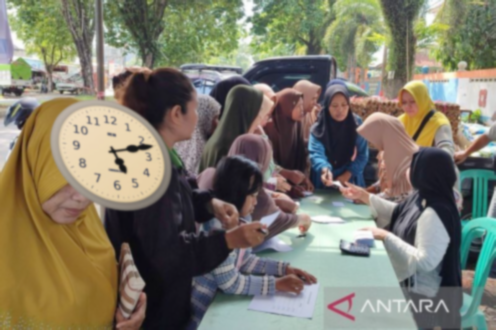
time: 5:12
